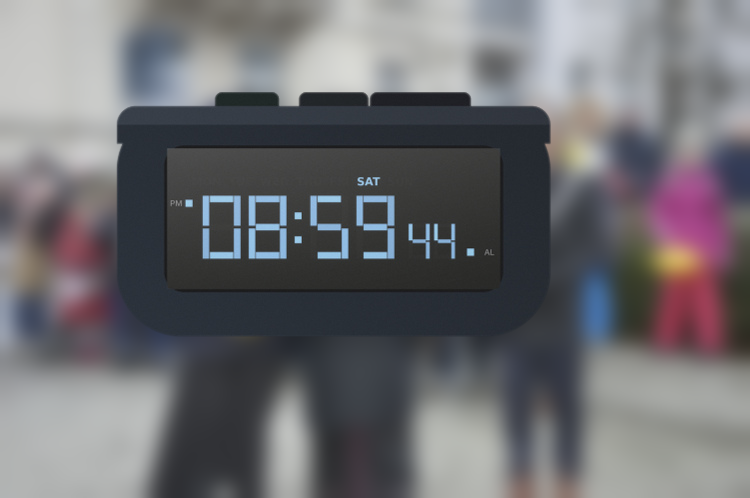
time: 8:59:44
